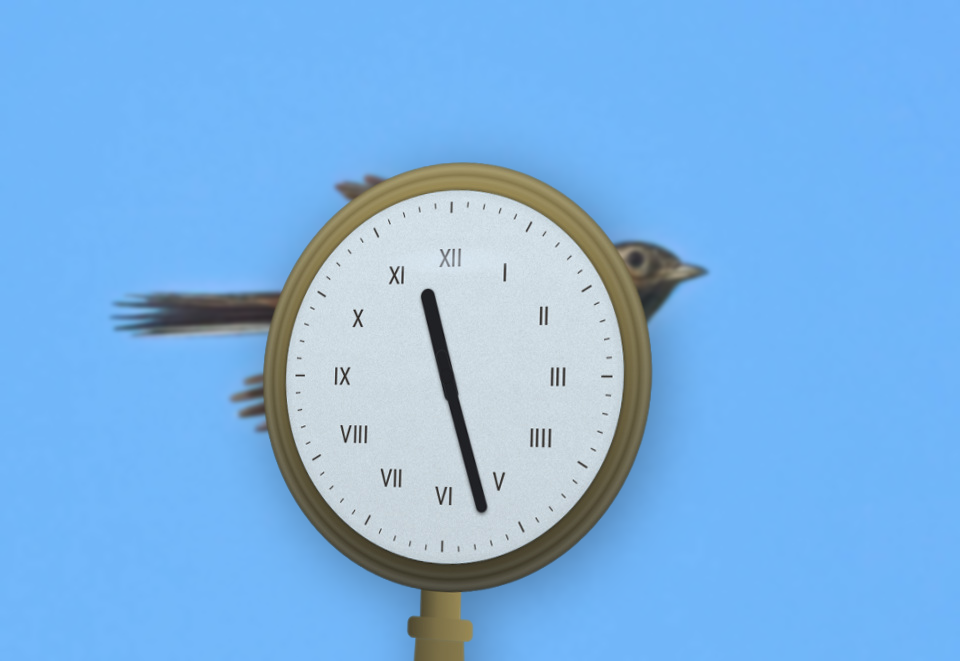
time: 11:27
